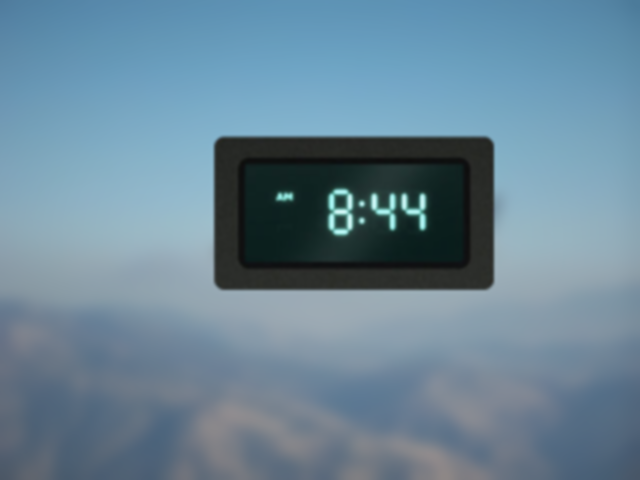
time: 8:44
